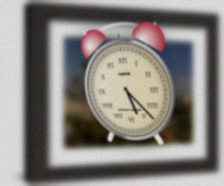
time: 5:23
